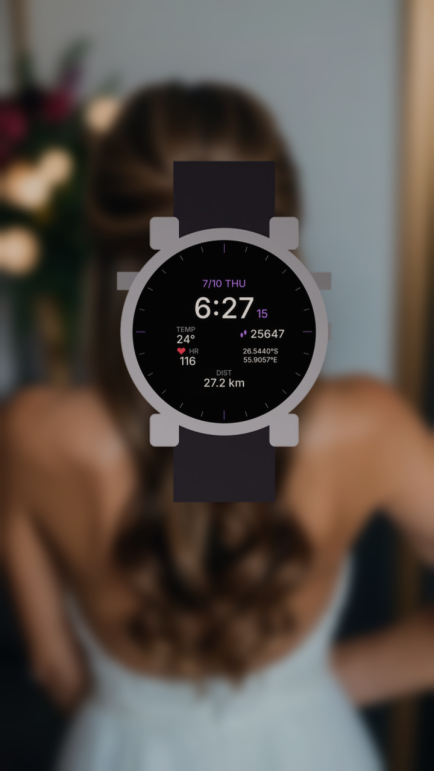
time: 6:27:15
